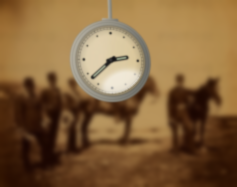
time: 2:38
